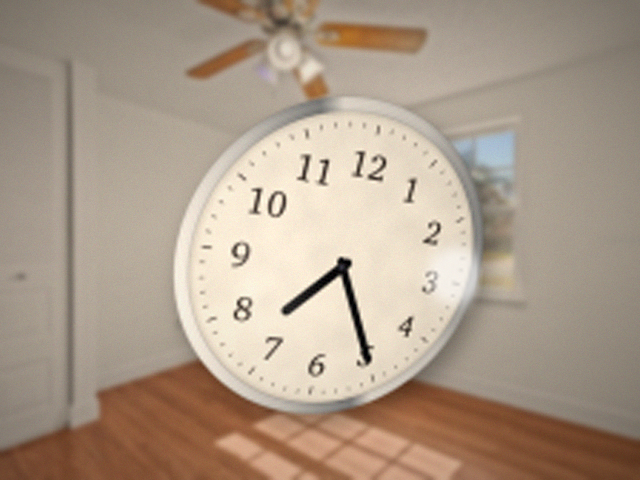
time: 7:25
